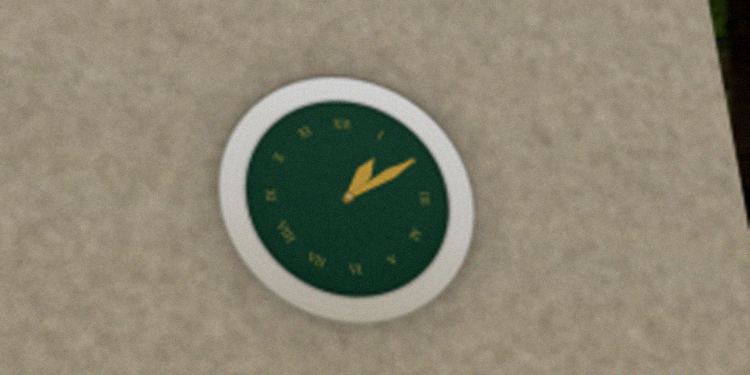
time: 1:10
